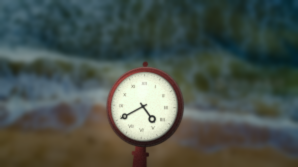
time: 4:40
